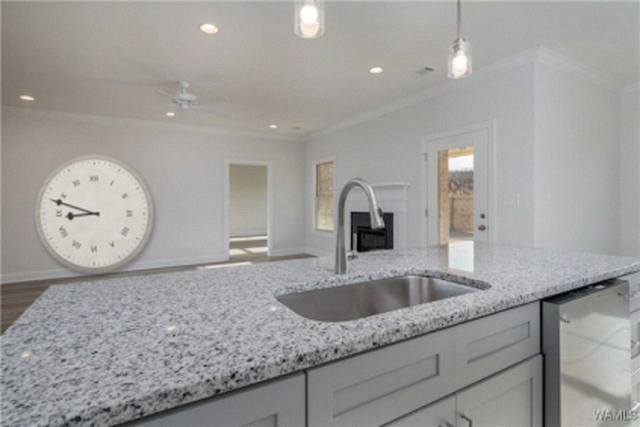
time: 8:48
